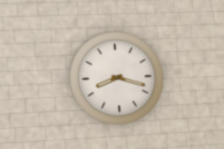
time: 8:18
